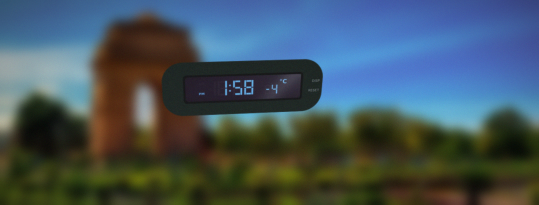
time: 1:58
